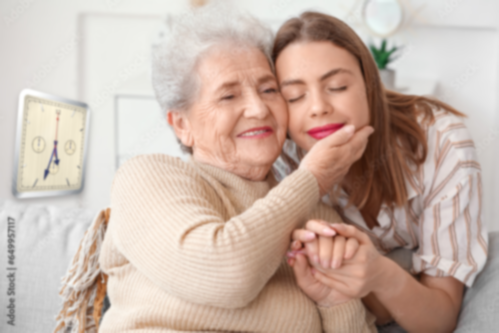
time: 5:33
